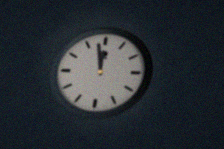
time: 11:58
